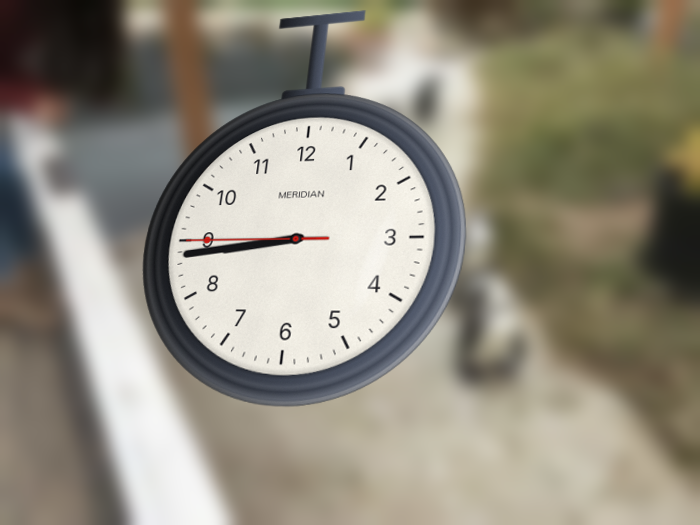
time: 8:43:45
